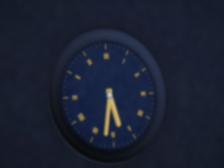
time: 5:32
